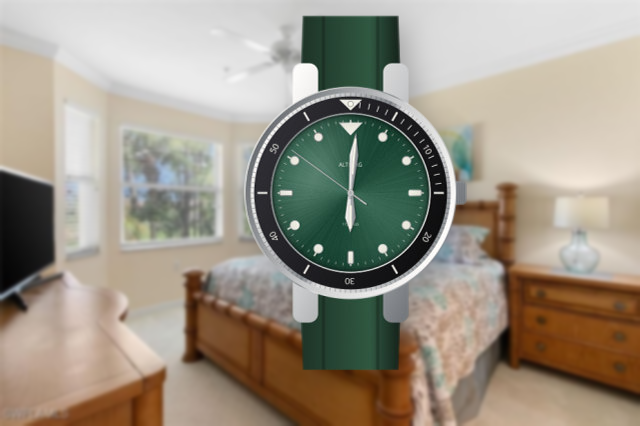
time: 6:00:51
